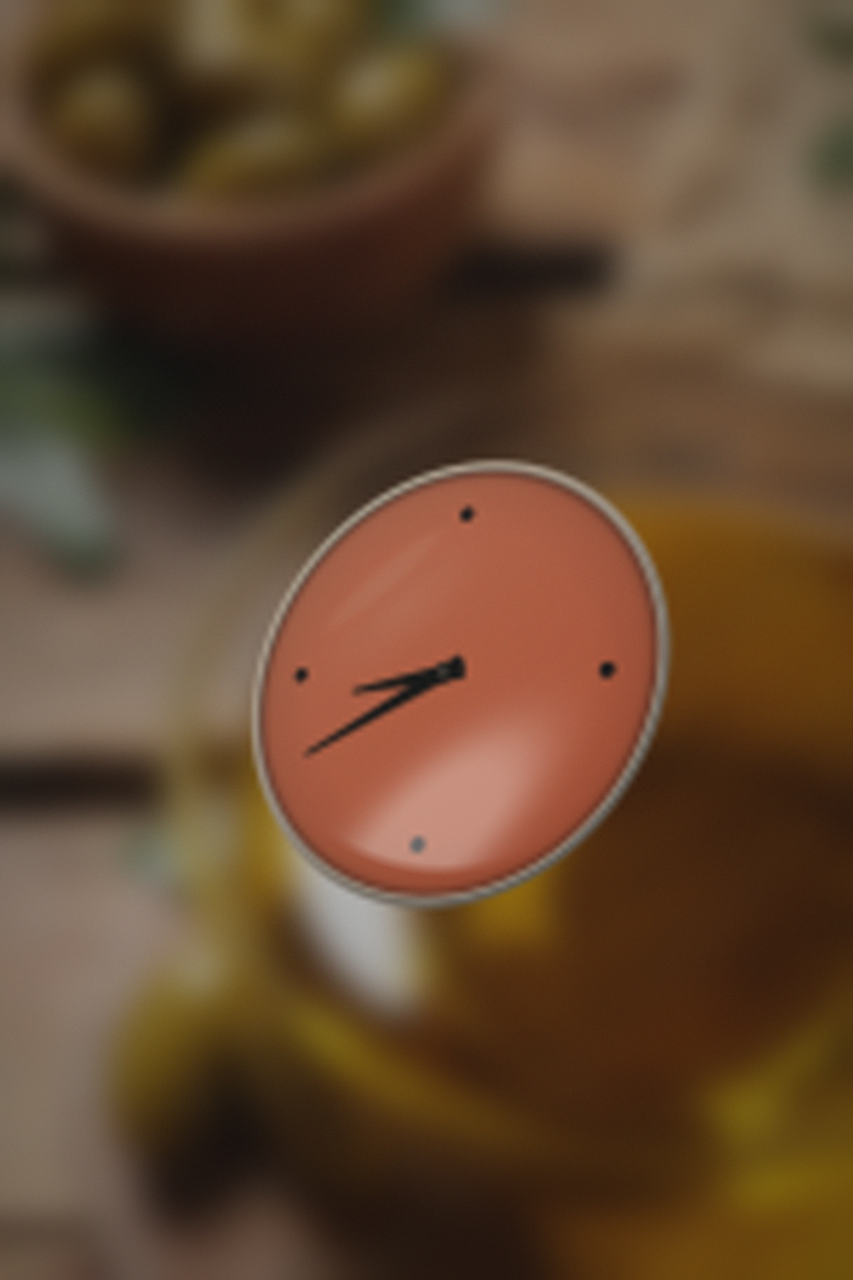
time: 8:40
